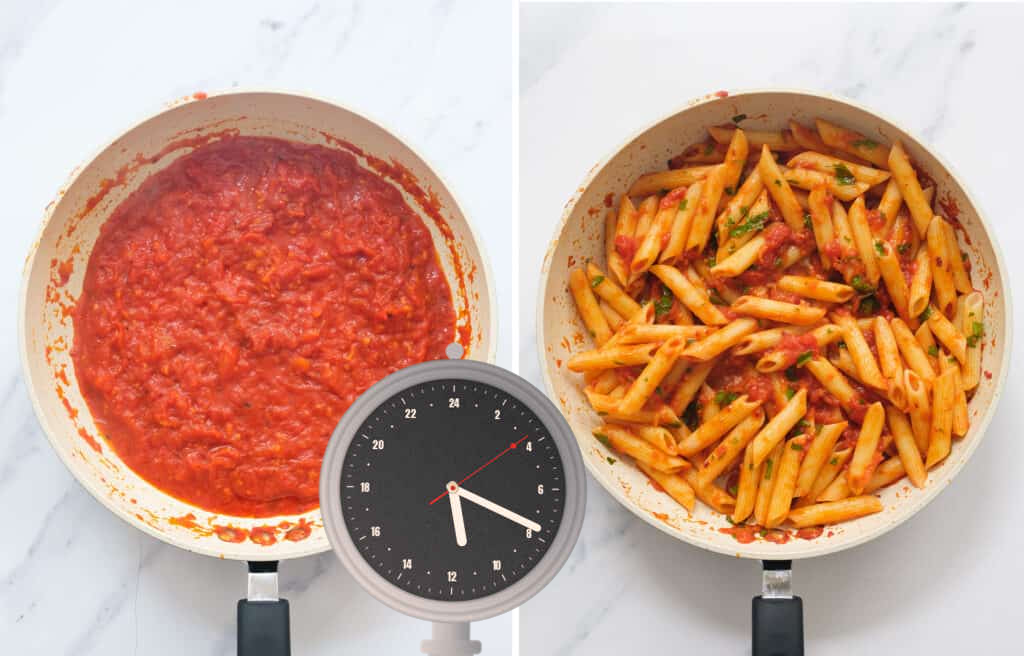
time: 11:19:09
